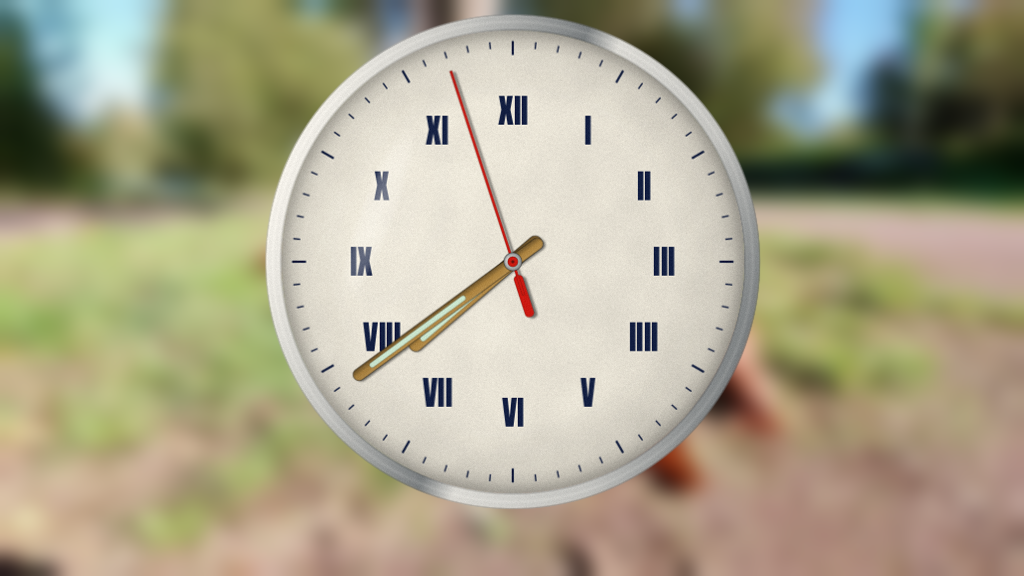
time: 7:38:57
